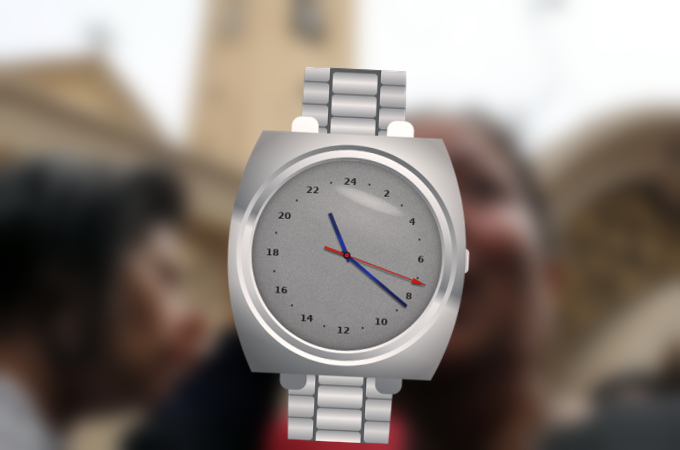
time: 22:21:18
